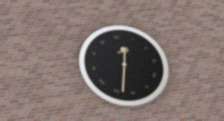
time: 12:33
